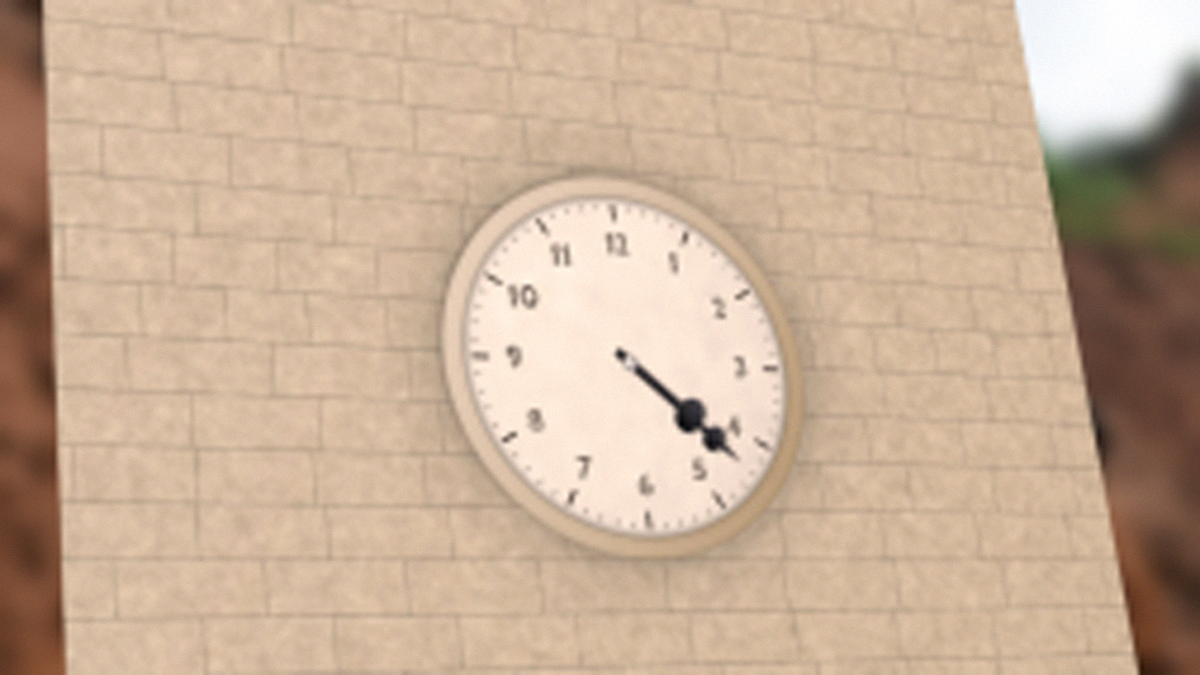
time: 4:22
